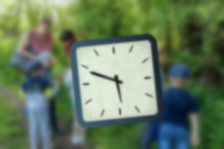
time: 5:49
